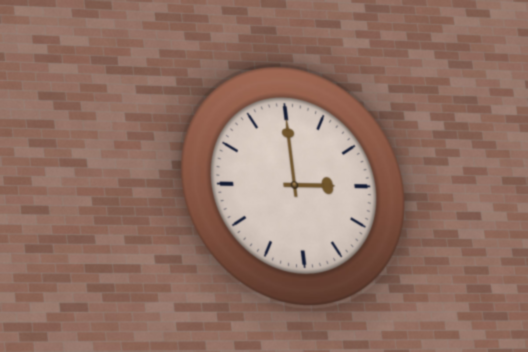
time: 3:00
